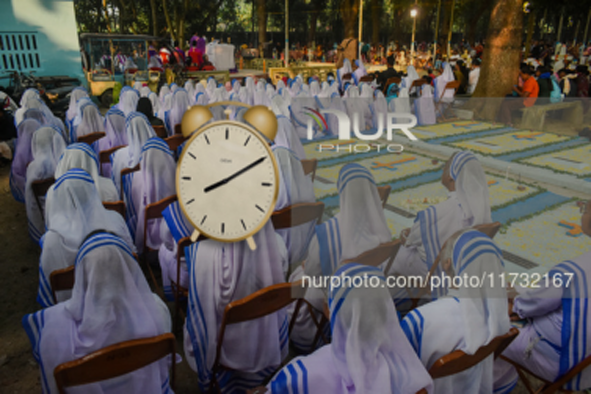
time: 8:10
